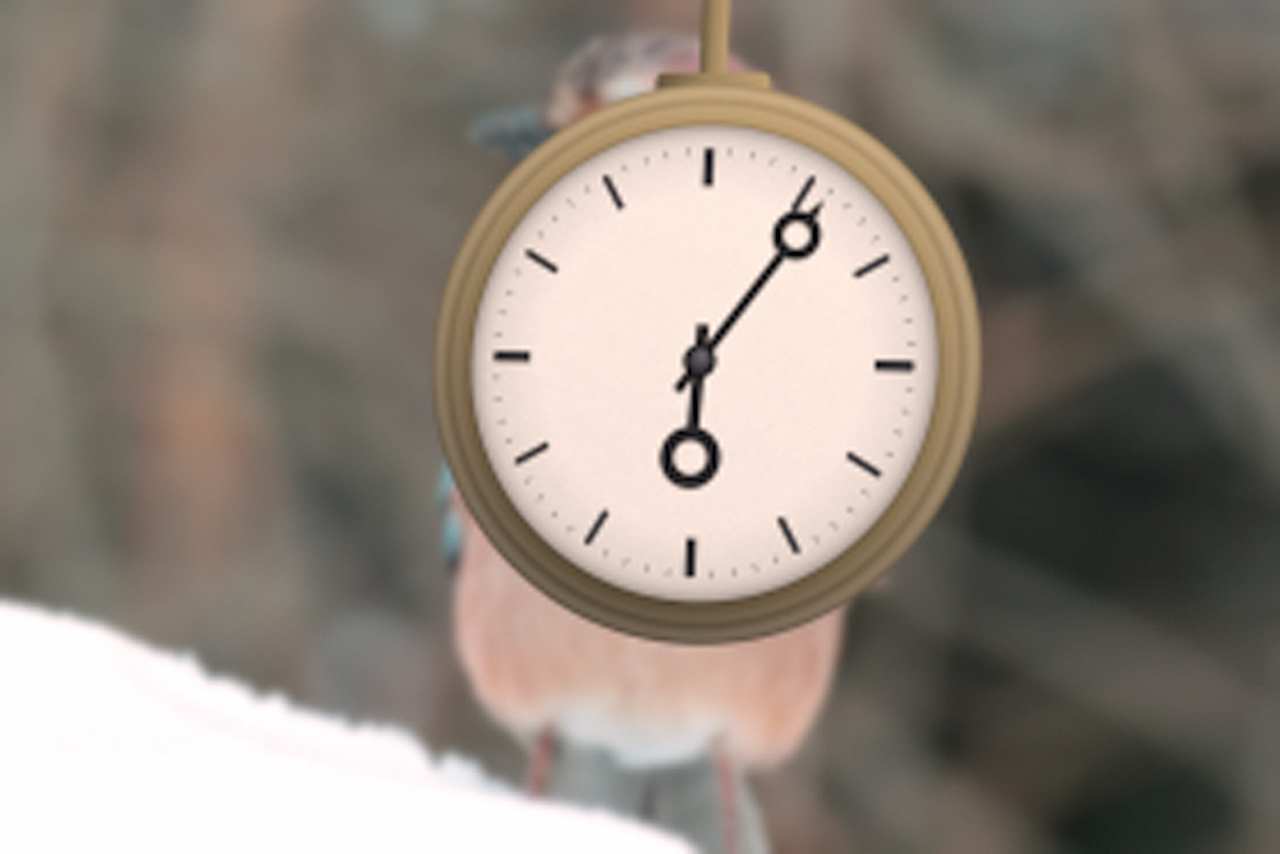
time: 6:06
